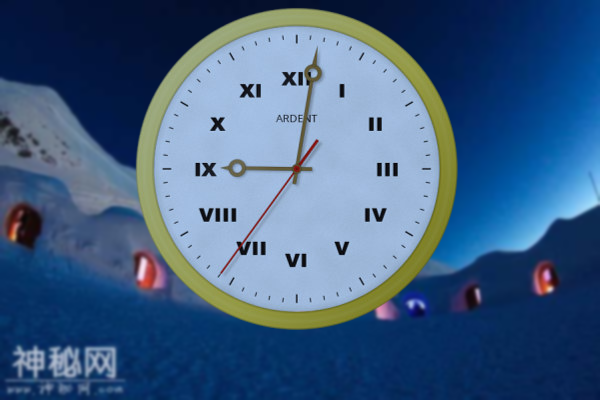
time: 9:01:36
